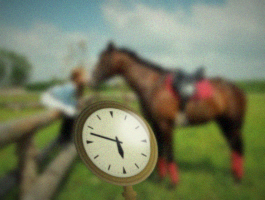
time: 5:48
